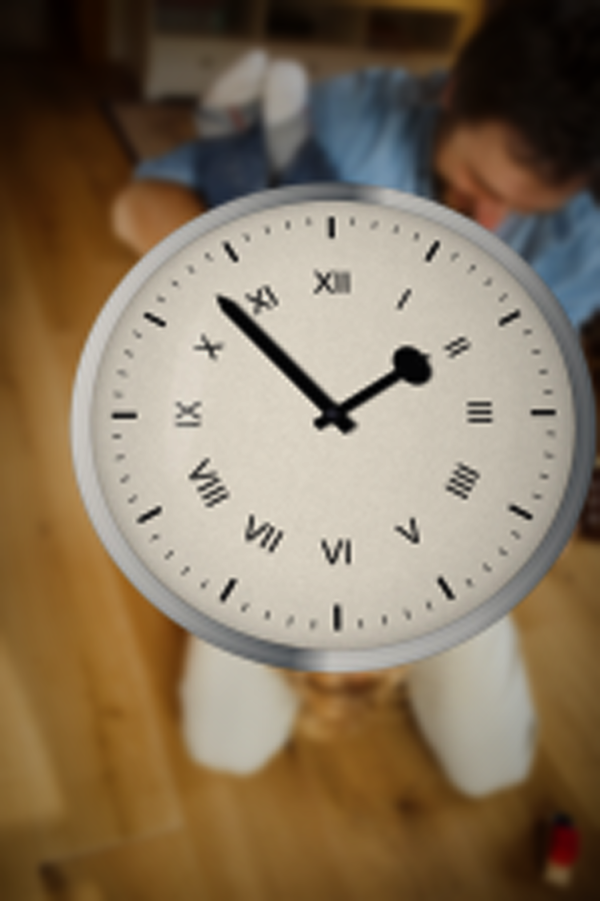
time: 1:53
